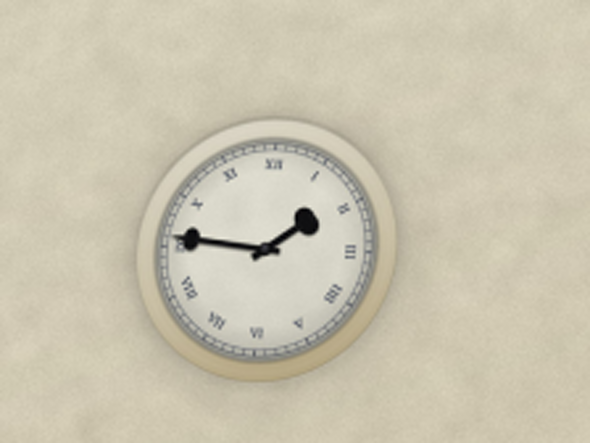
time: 1:46
